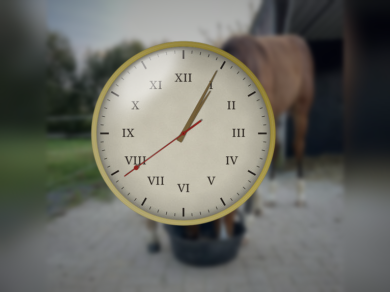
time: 1:04:39
